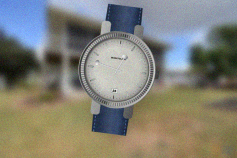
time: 12:47
